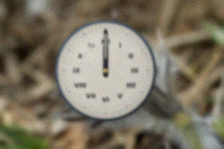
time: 12:00
